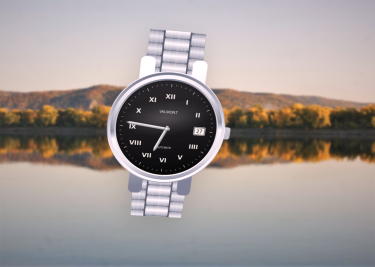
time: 6:46
